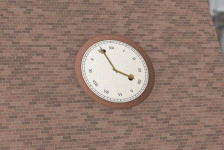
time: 3:56
